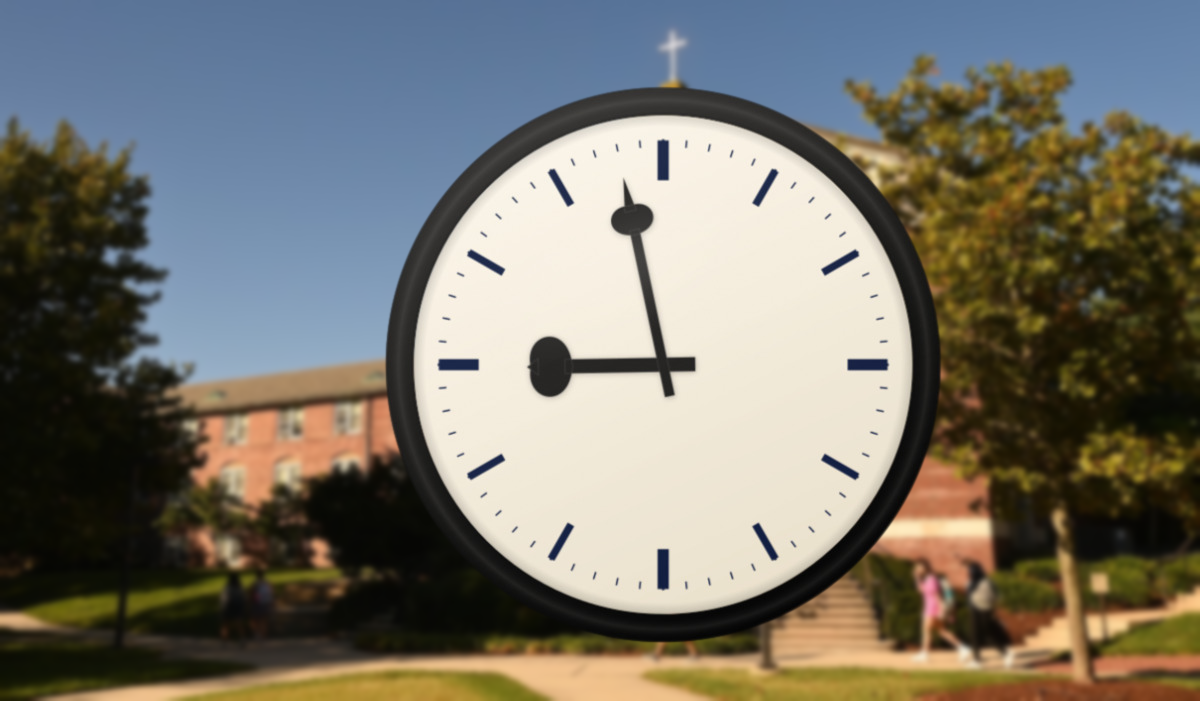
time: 8:58
